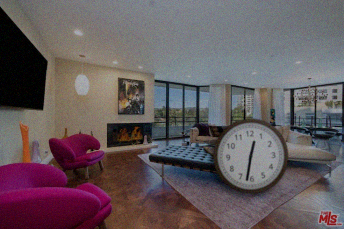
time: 12:32
